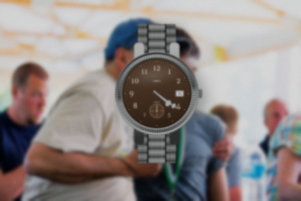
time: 4:21
